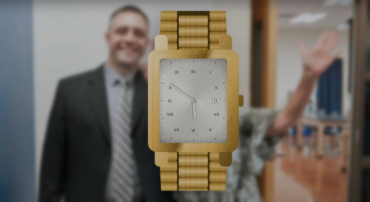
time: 5:51
